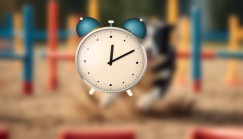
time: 12:10
